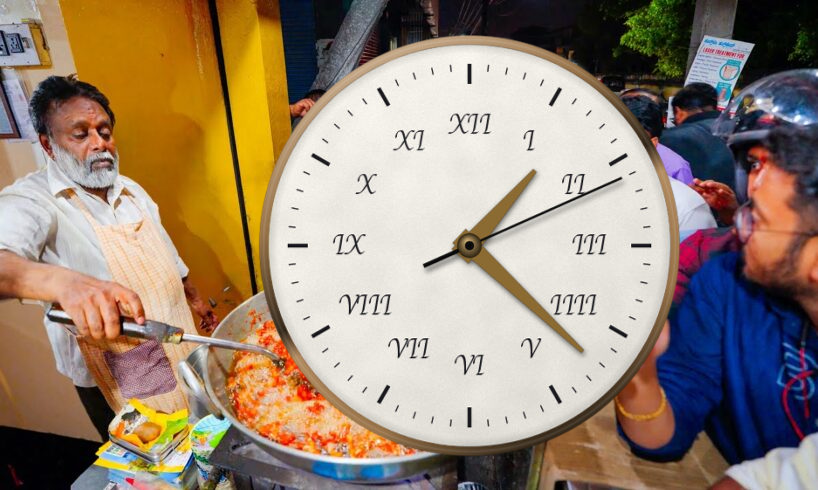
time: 1:22:11
